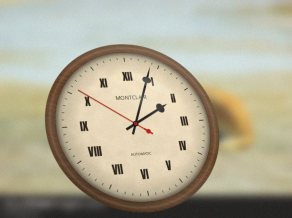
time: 2:03:51
